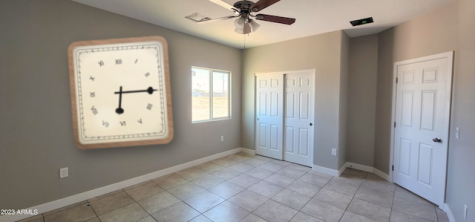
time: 6:15
